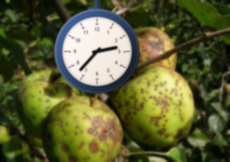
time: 2:37
